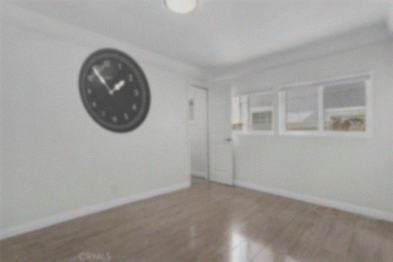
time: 1:54
